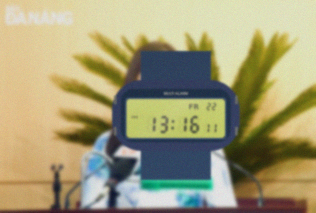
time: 13:16:11
